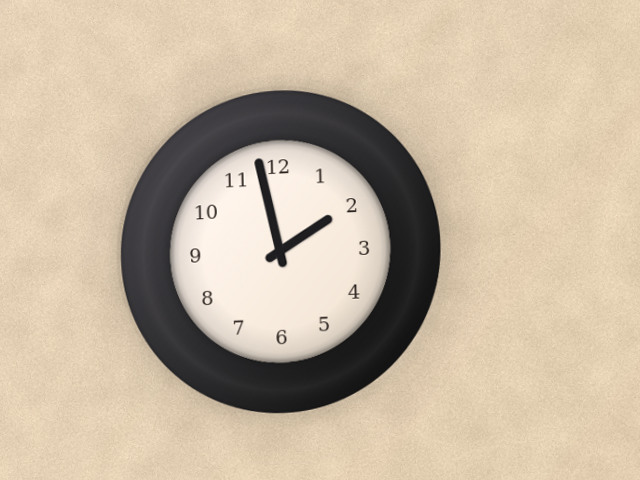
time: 1:58
